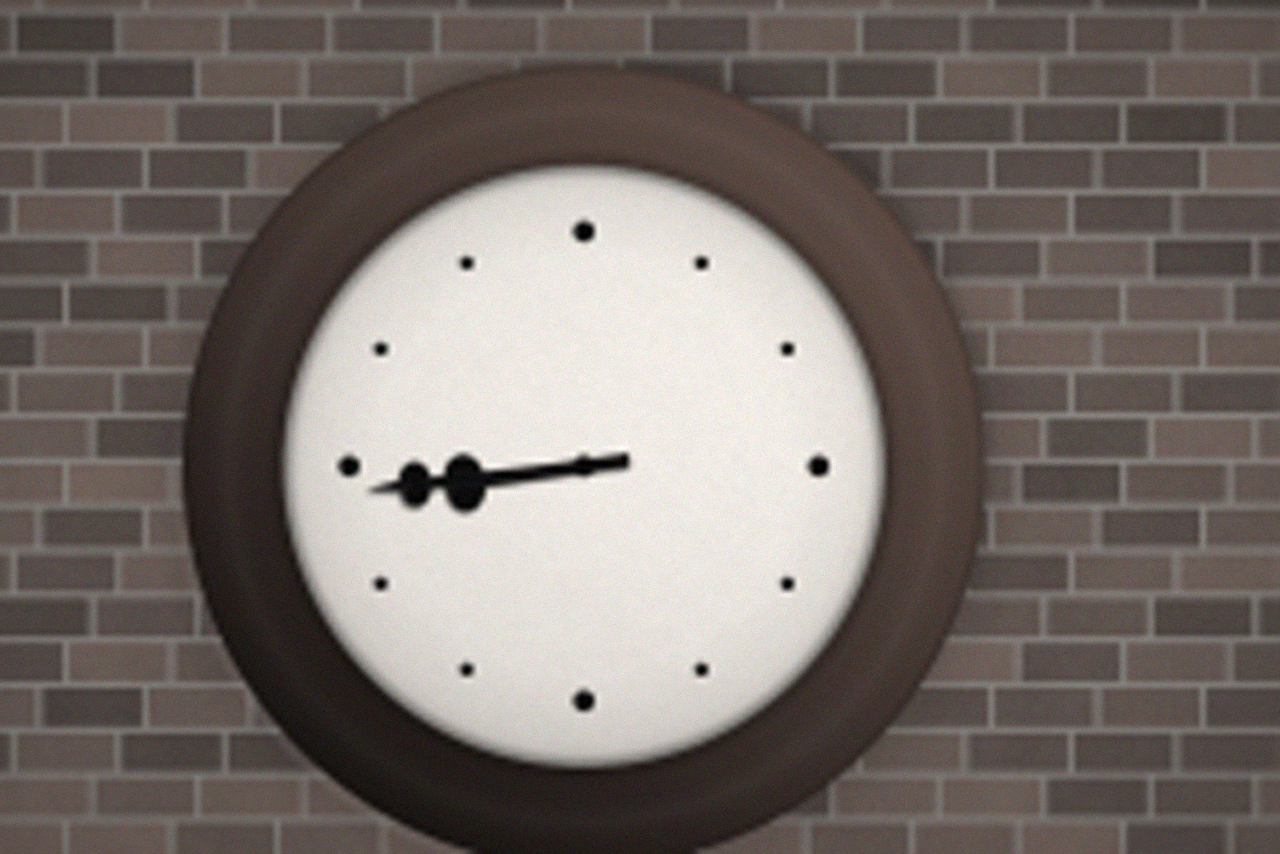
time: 8:44
